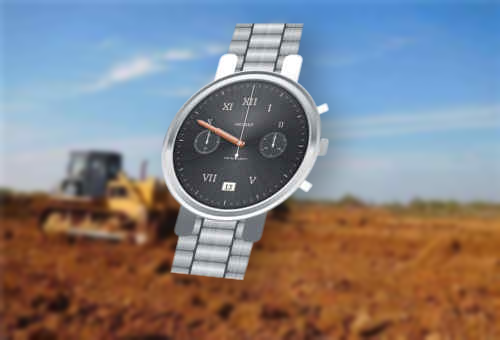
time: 9:49
